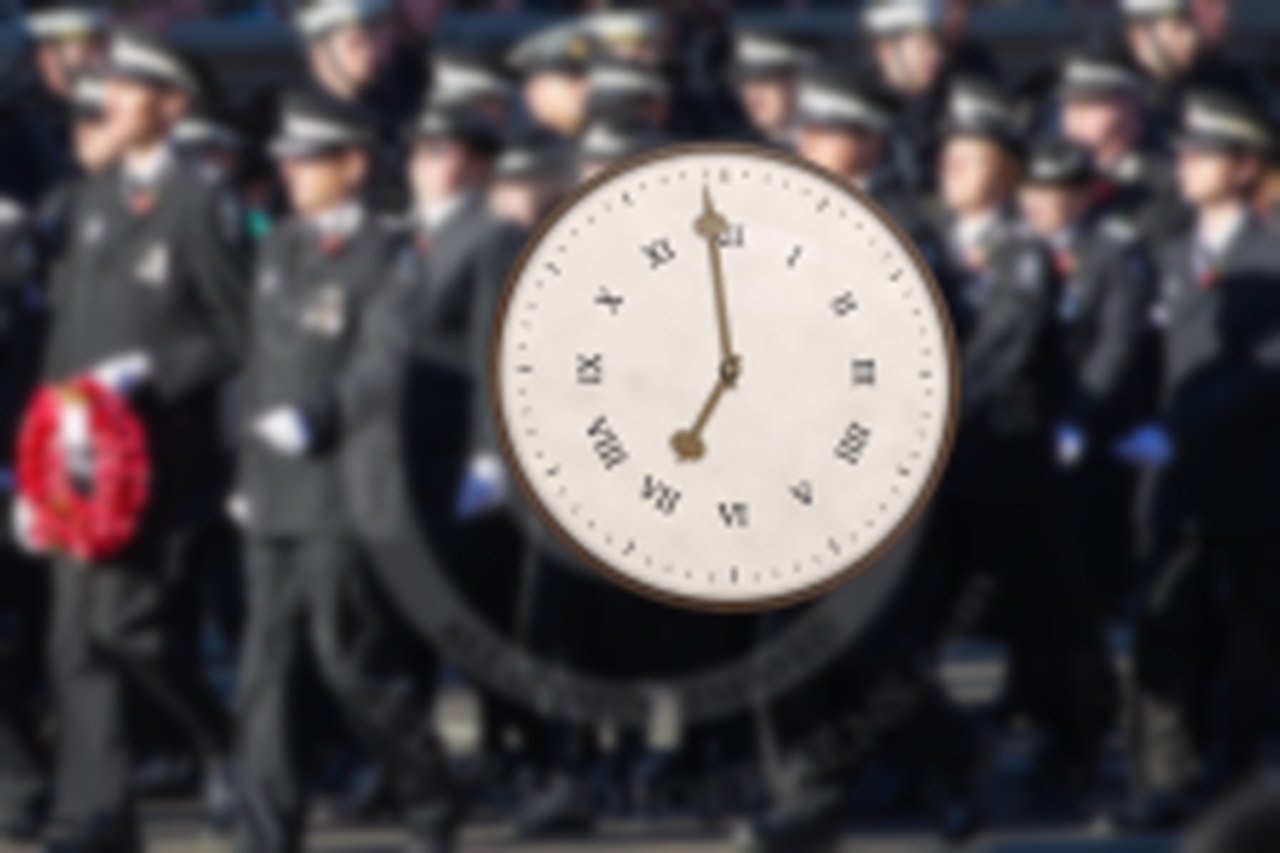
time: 6:59
